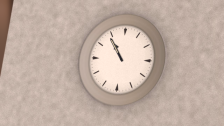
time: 10:54
